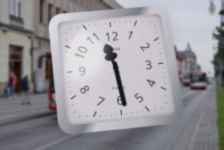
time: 11:29
